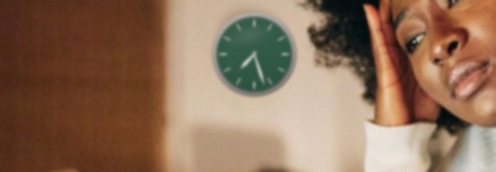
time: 7:27
